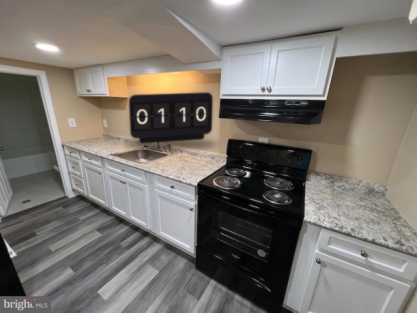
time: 1:10
